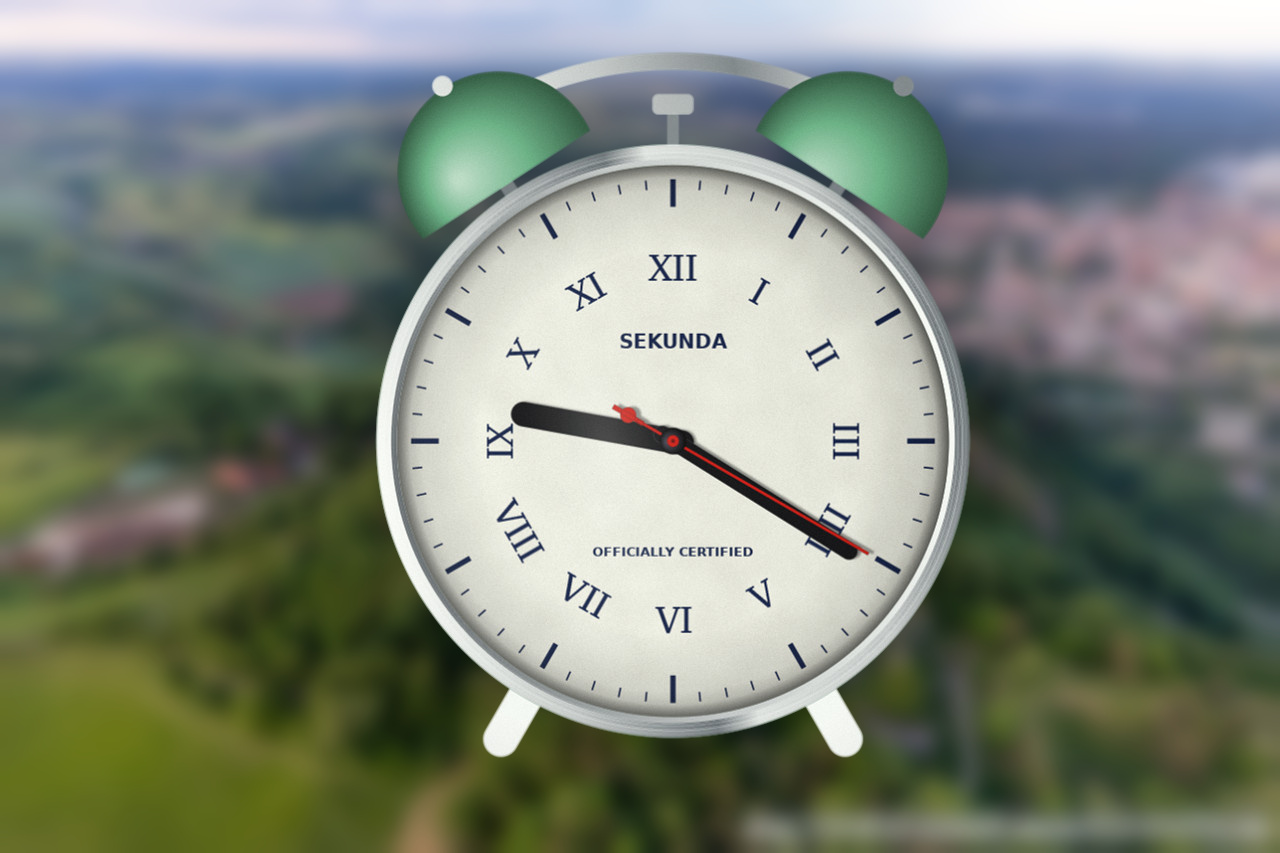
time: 9:20:20
